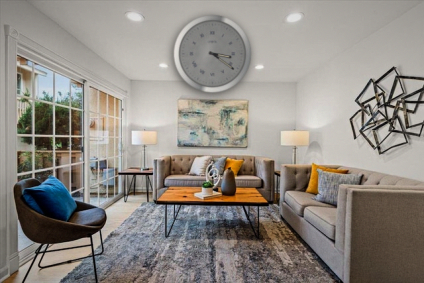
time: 3:21
